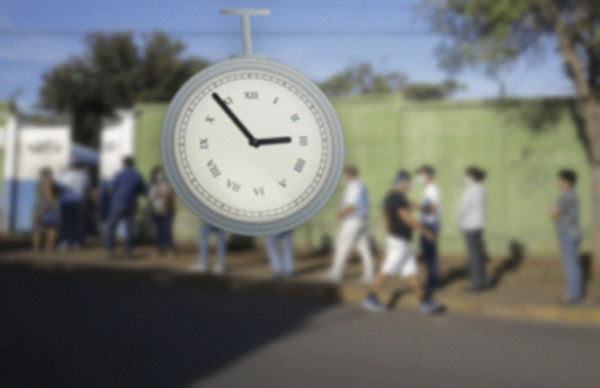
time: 2:54
